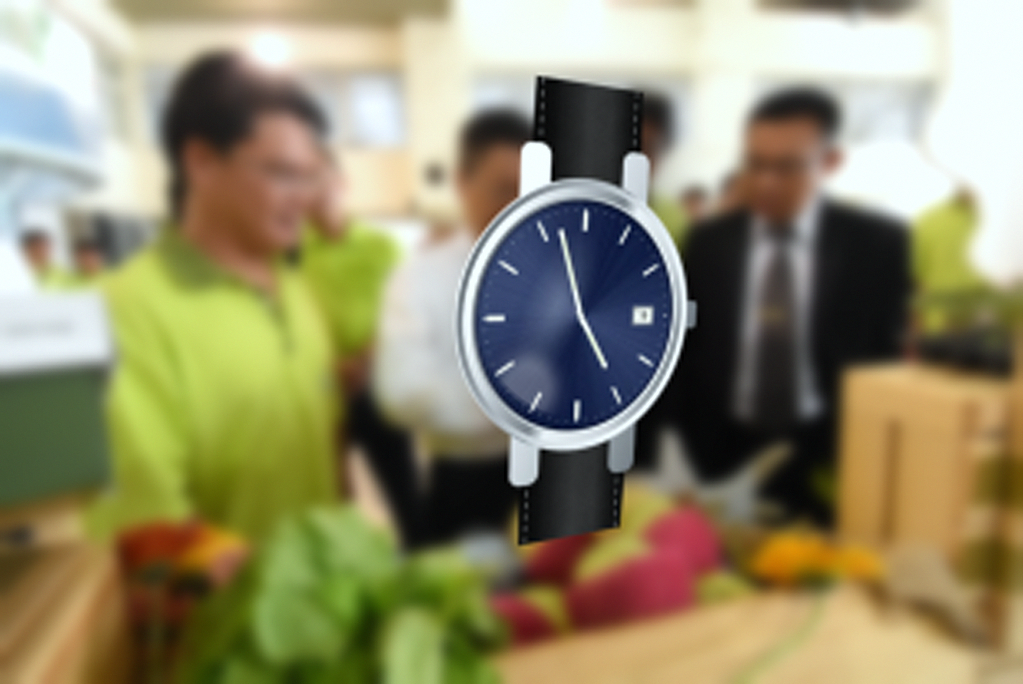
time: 4:57
